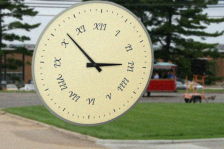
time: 2:52
